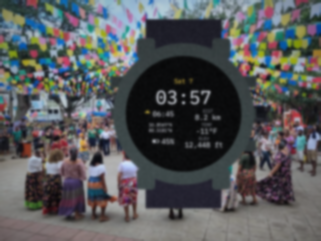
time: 3:57
